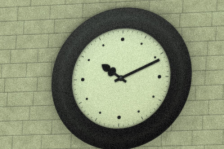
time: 10:11
